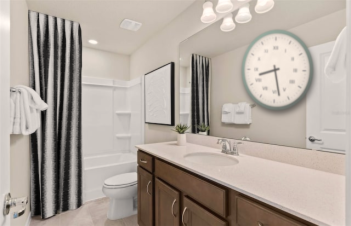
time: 8:28
